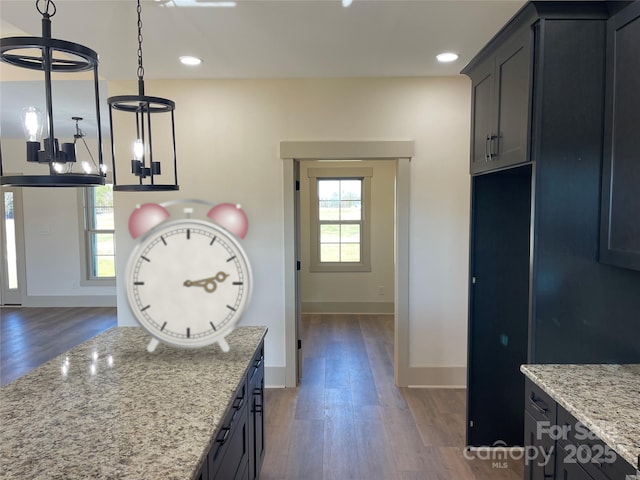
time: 3:13
